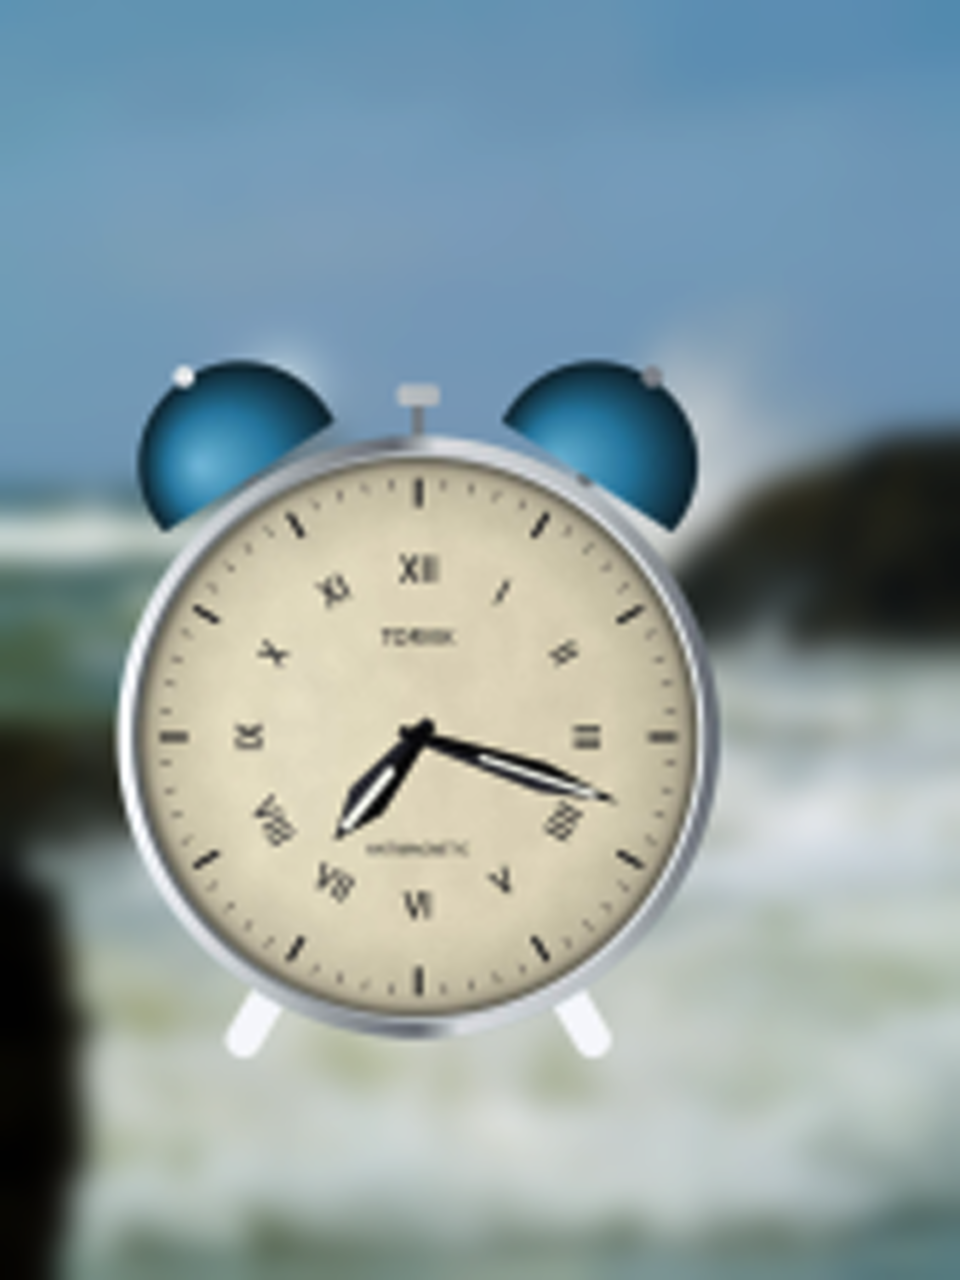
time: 7:18
